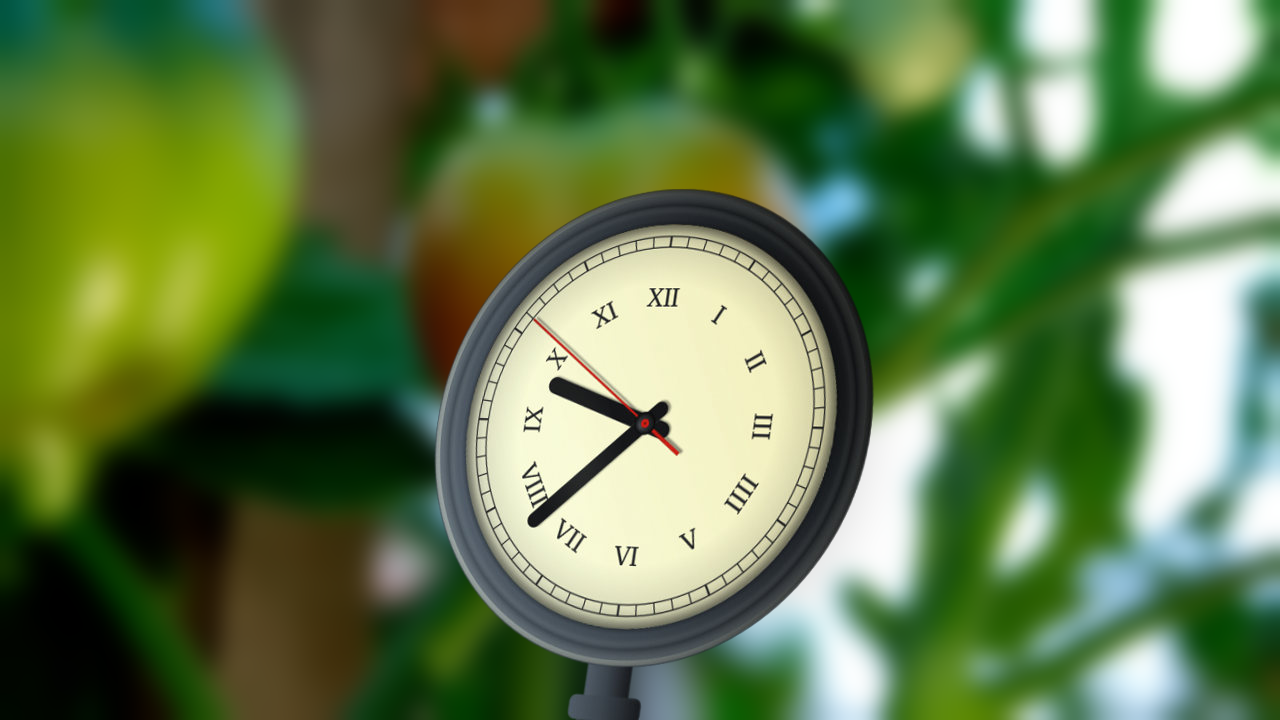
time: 9:37:51
